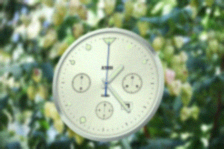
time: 1:23
